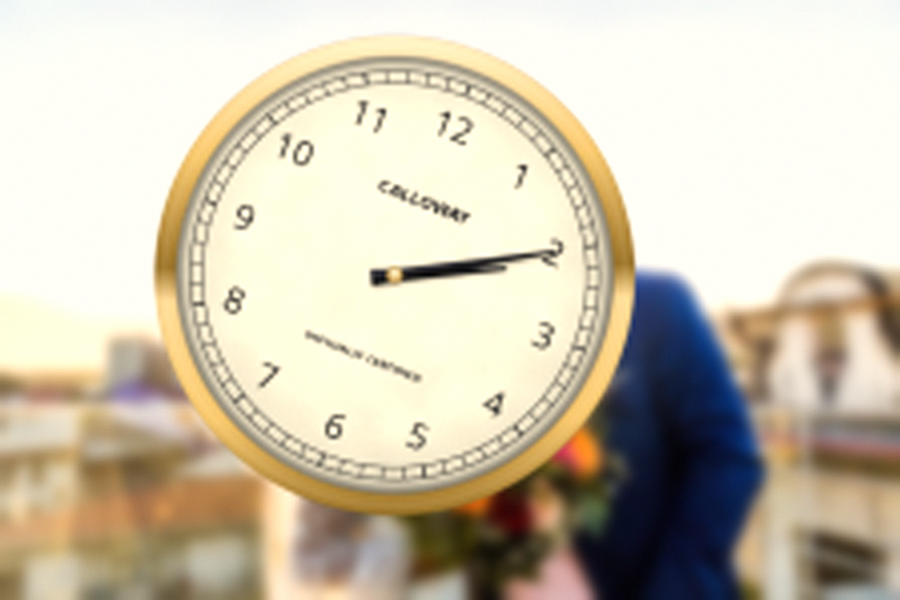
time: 2:10
